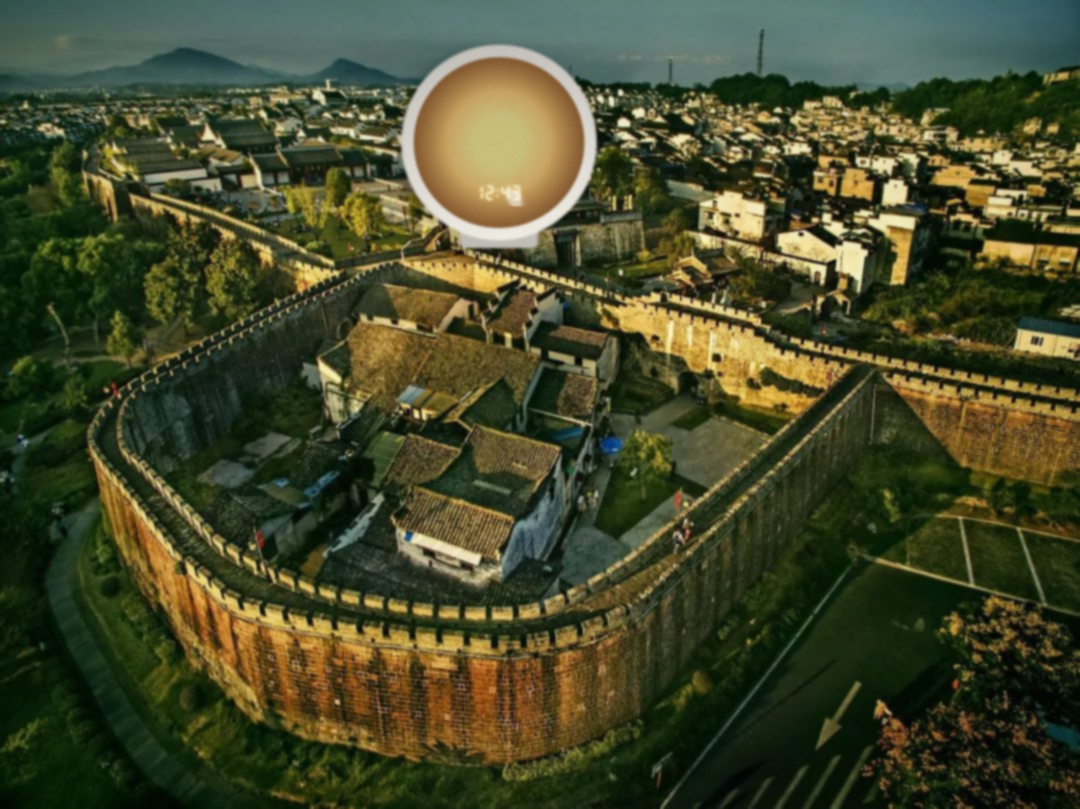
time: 12:43
